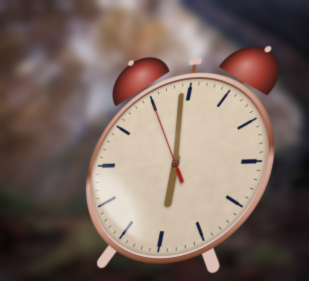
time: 5:58:55
